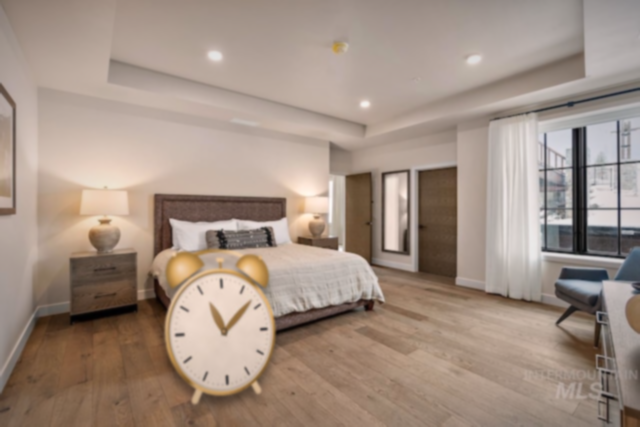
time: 11:08
